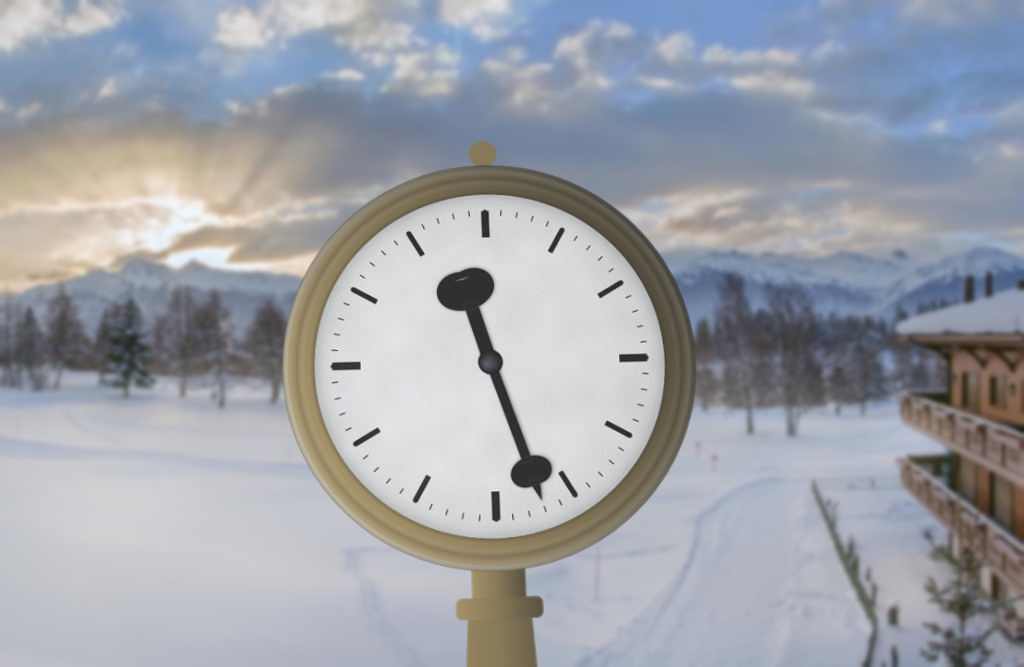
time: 11:27
